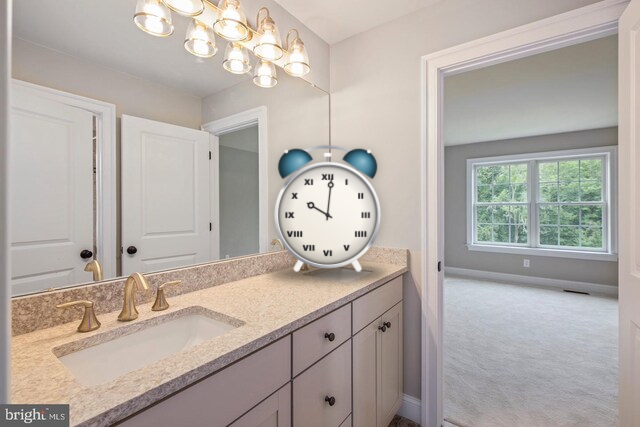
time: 10:01
